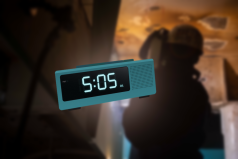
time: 5:05
